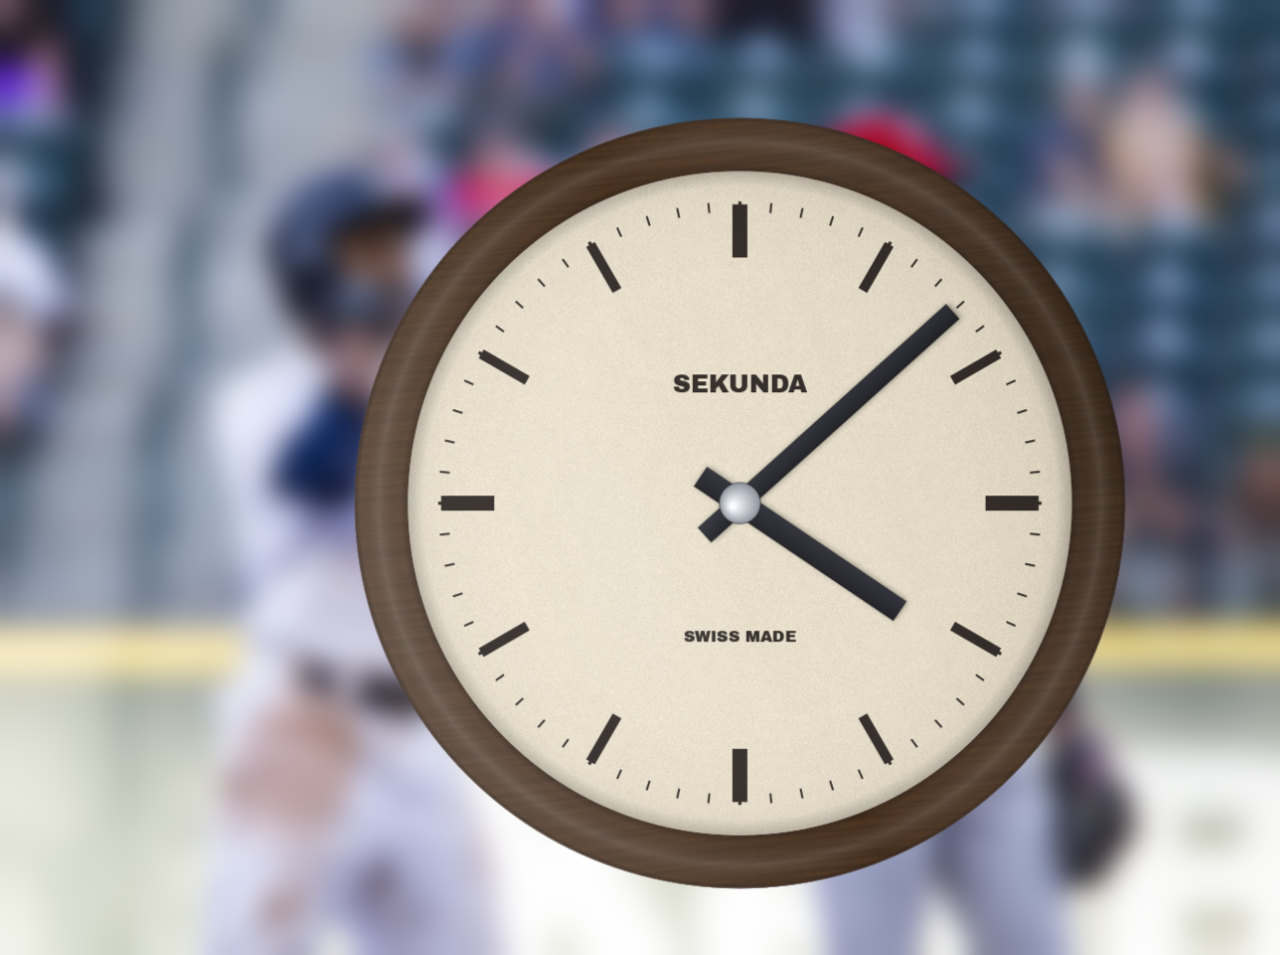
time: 4:08
